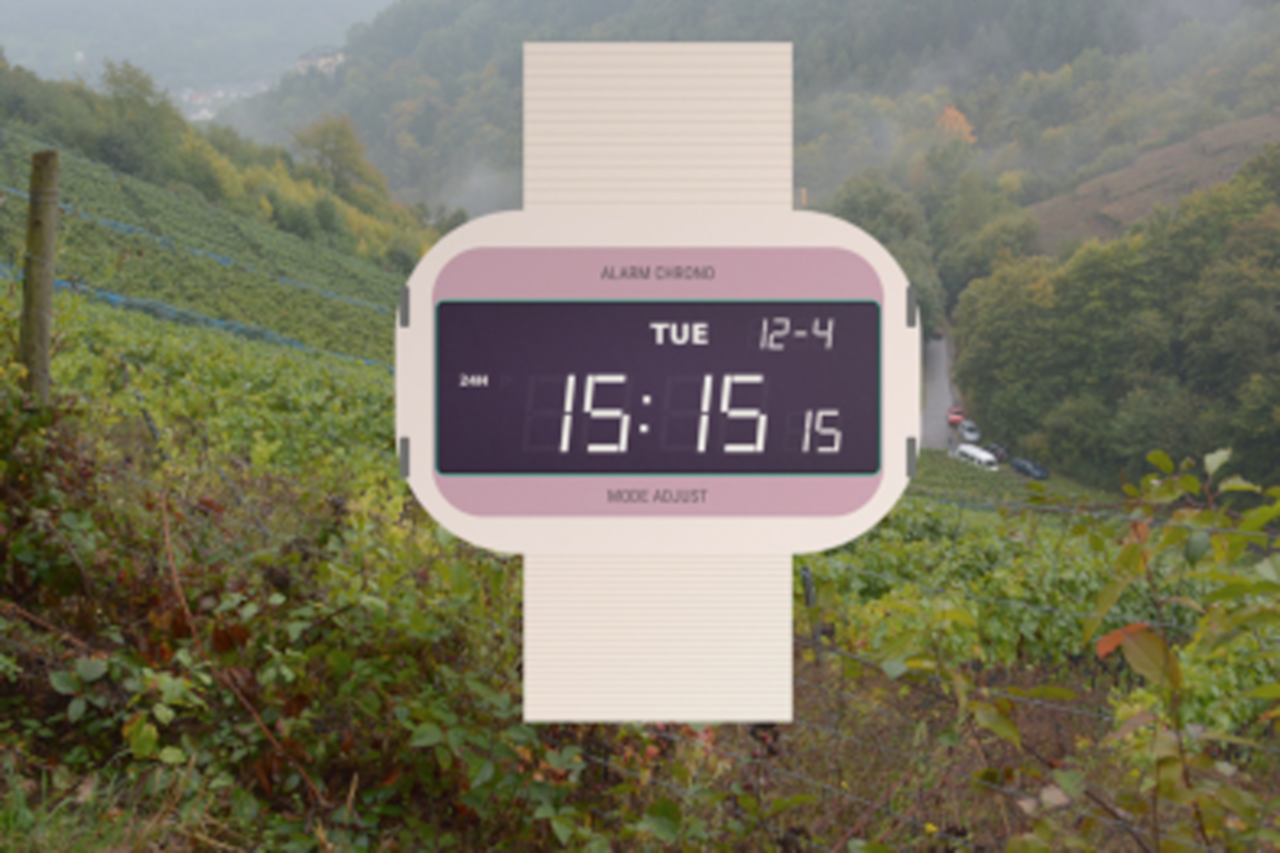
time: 15:15:15
